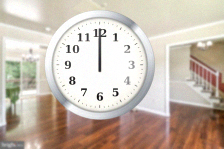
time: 12:00
